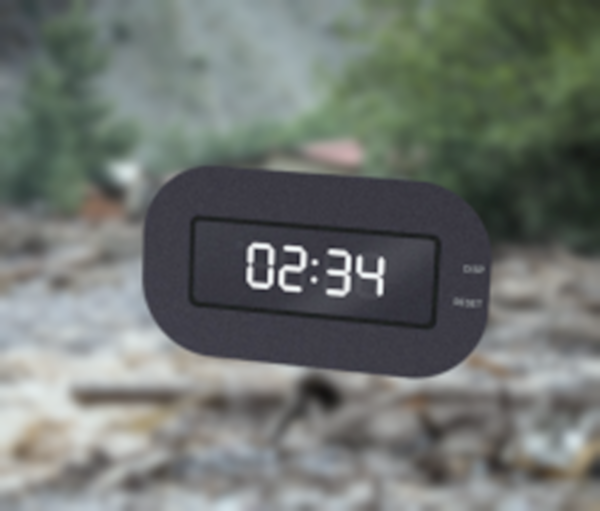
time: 2:34
